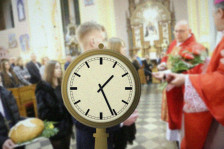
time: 1:26
